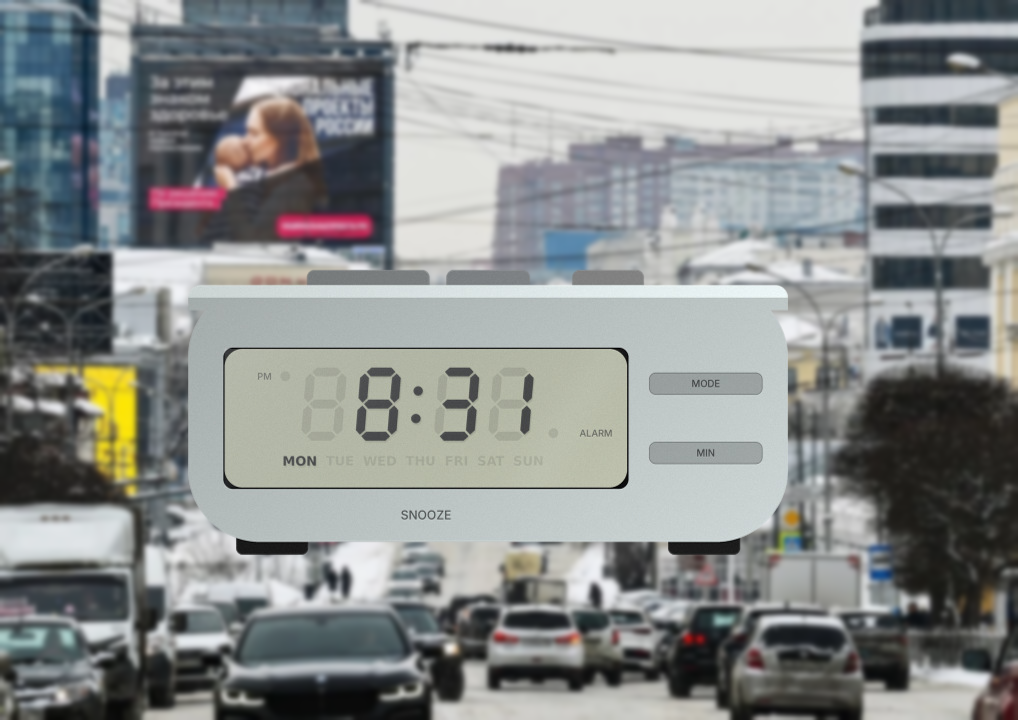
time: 8:31
